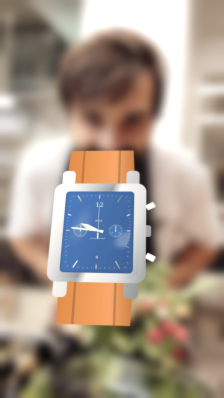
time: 9:46
